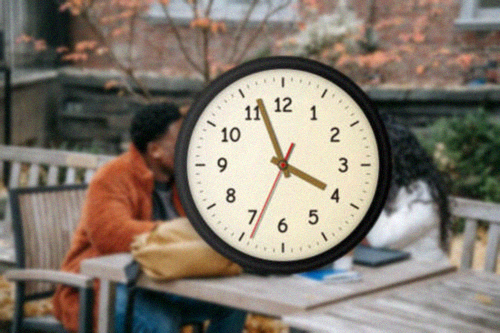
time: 3:56:34
